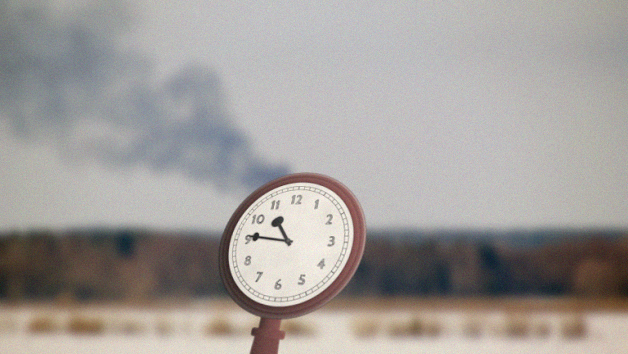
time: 10:46
